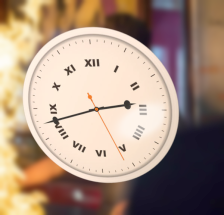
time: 2:42:26
